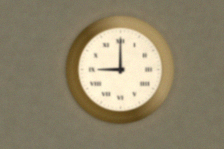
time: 9:00
